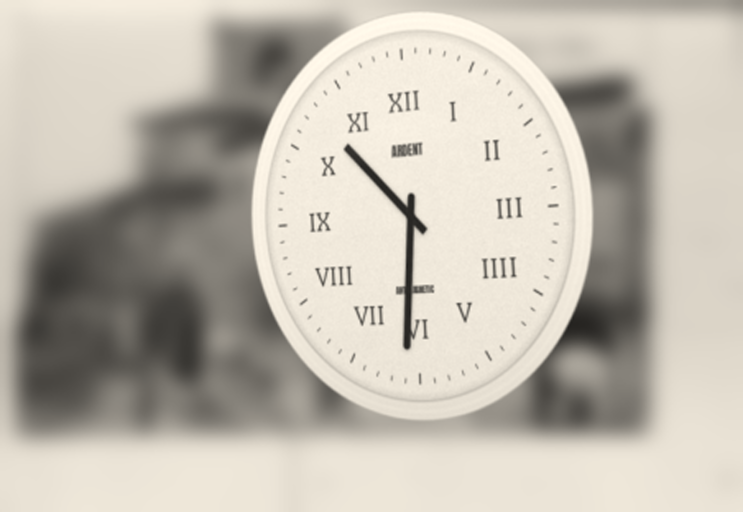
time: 10:31
